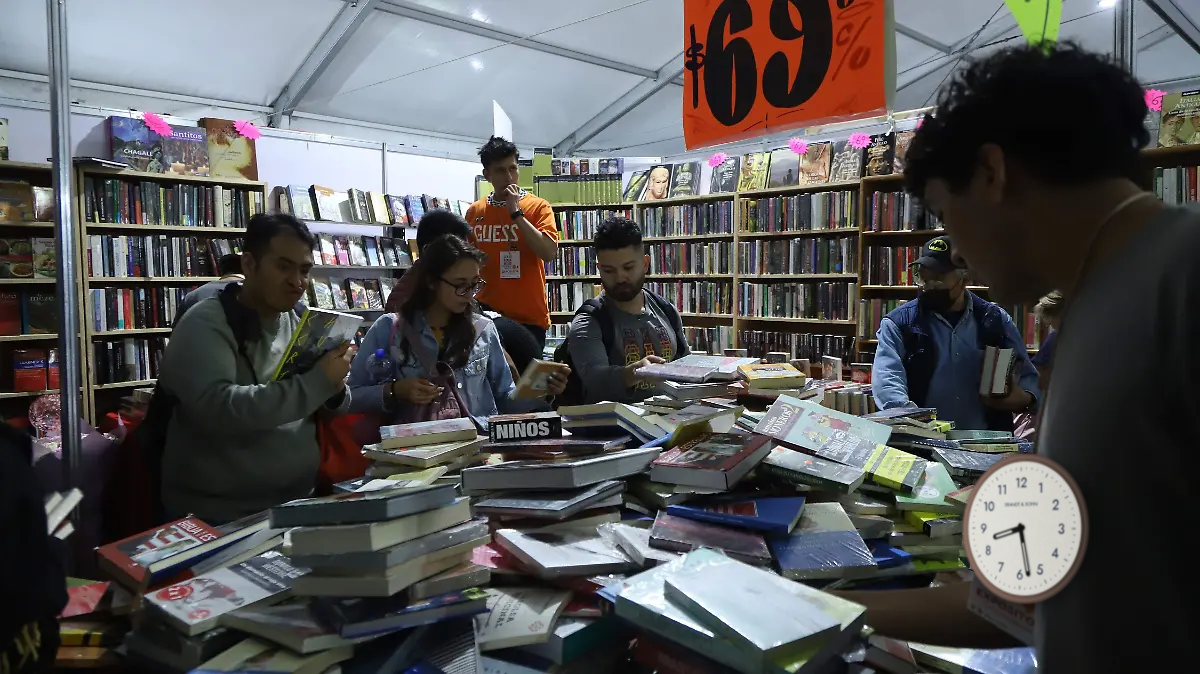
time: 8:28
